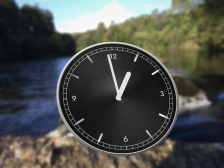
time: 12:59
